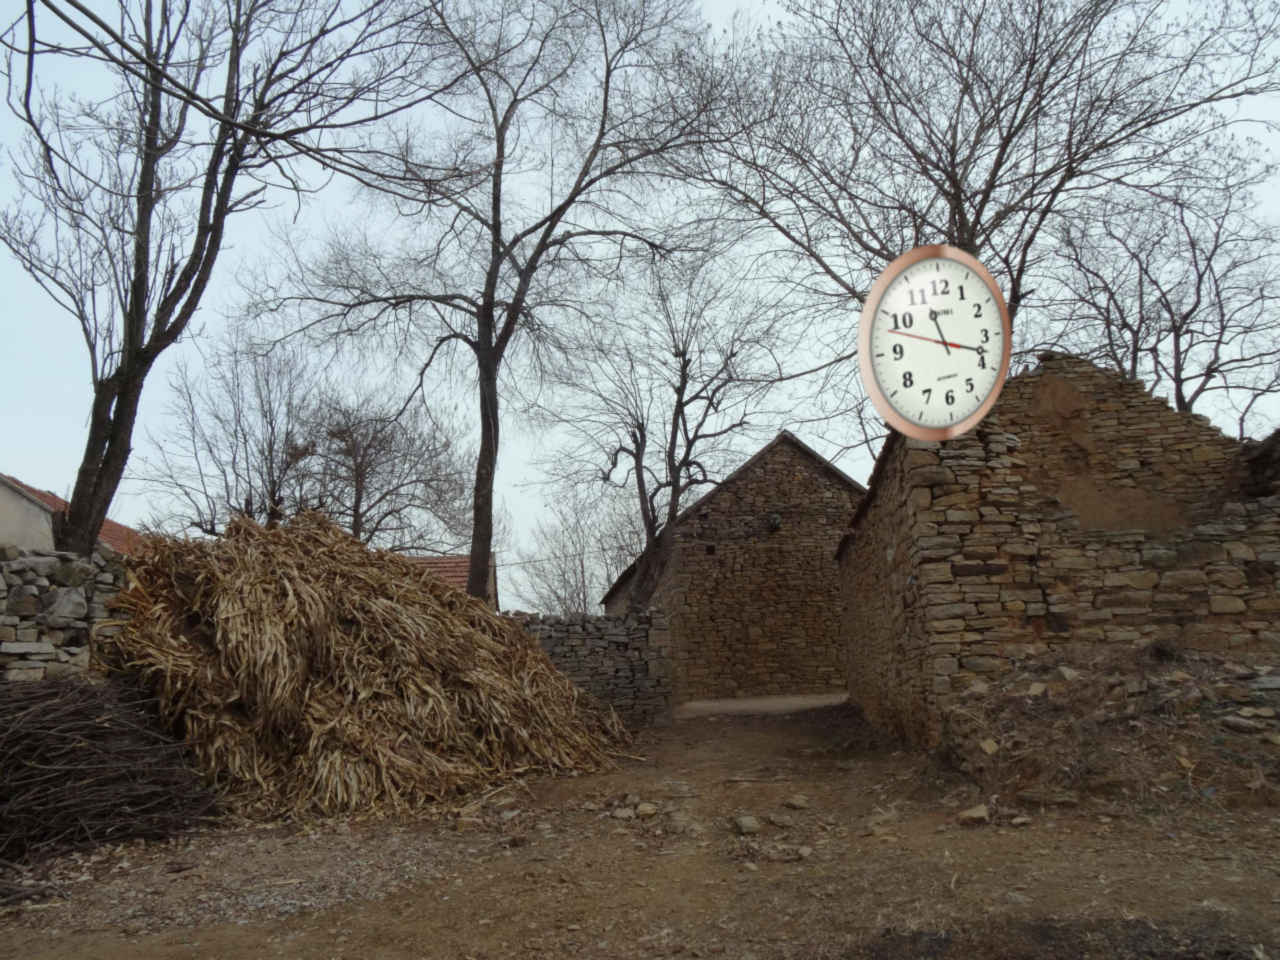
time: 11:17:48
